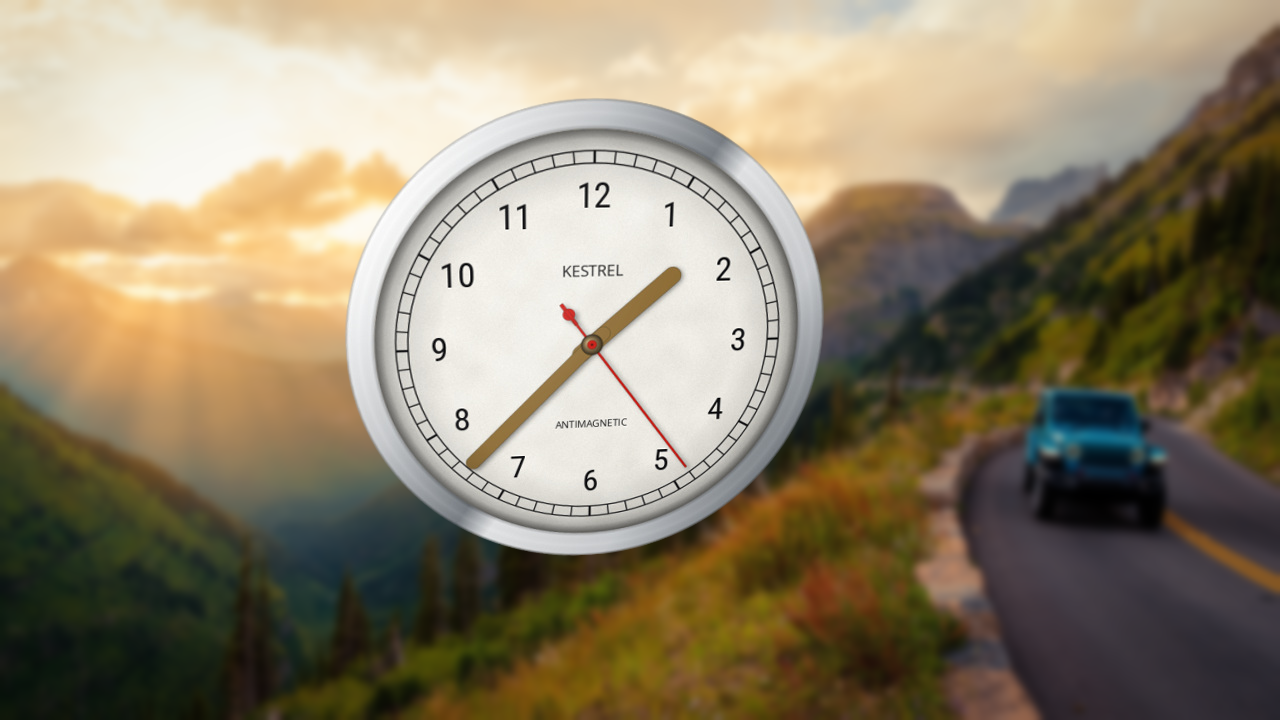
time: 1:37:24
